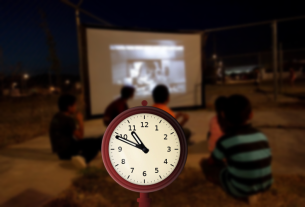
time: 10:49
